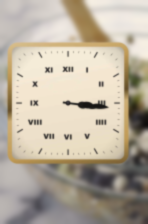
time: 3:16
